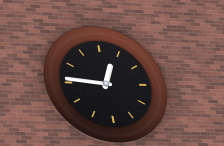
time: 12:46
